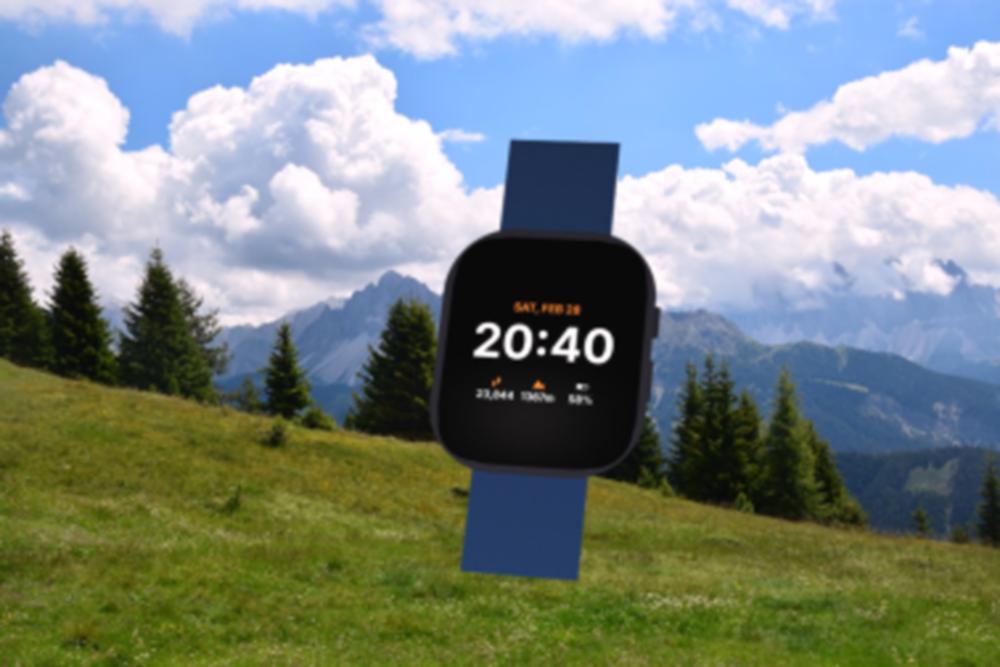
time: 20:40
